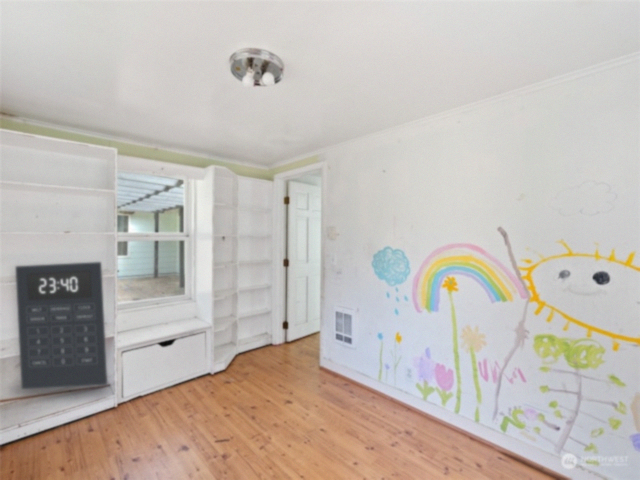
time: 23:40
